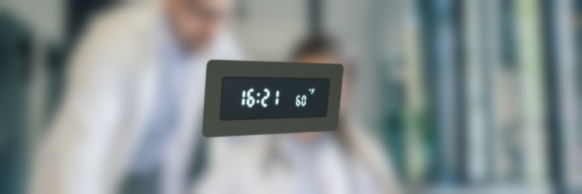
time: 16:21
